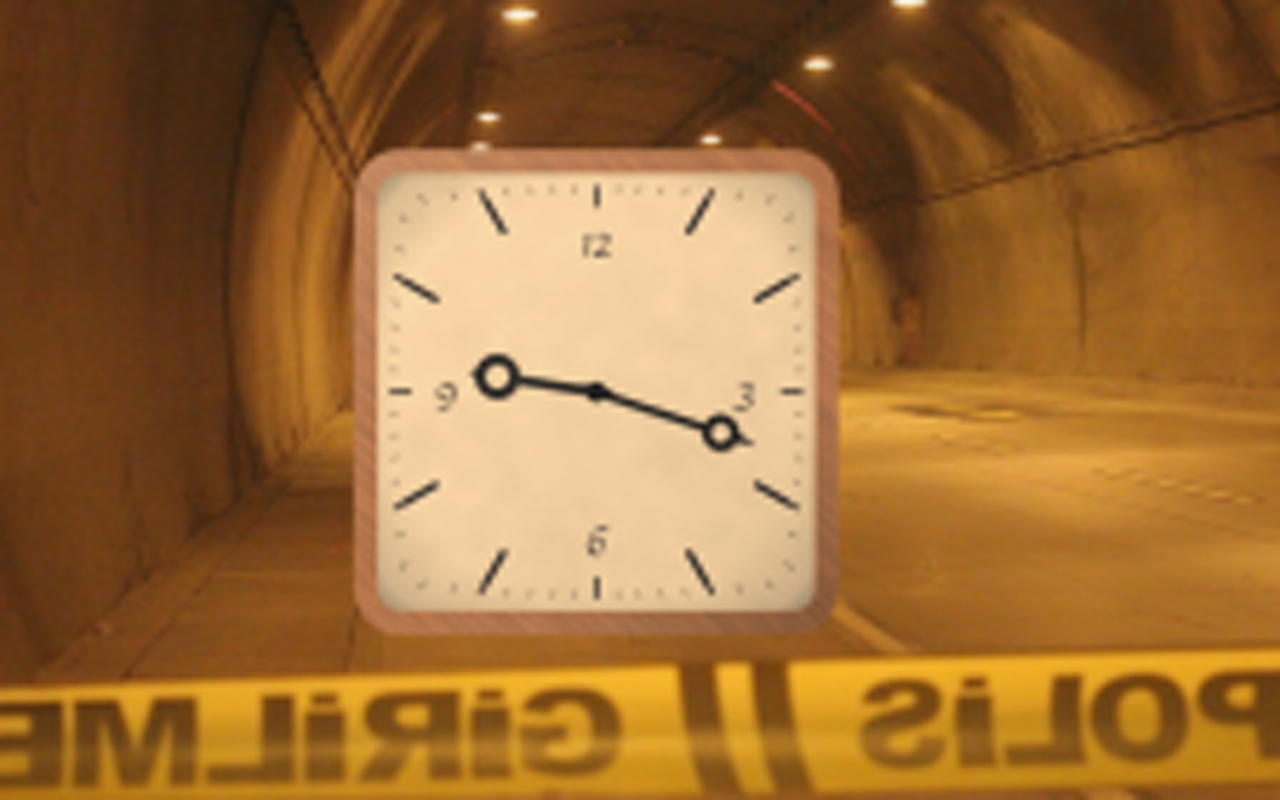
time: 9:18
